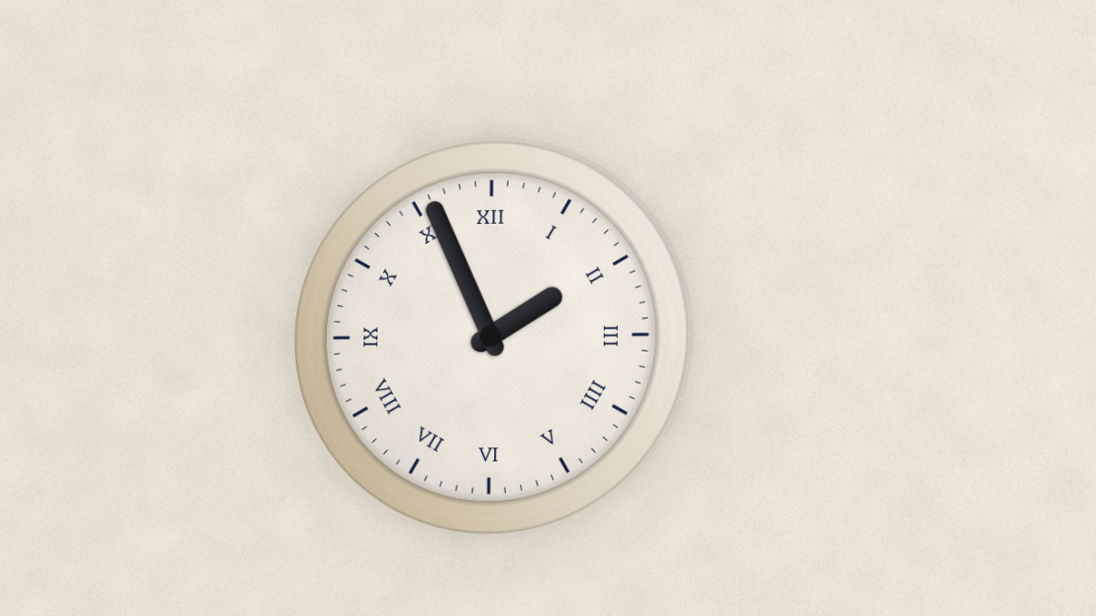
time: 1:56
